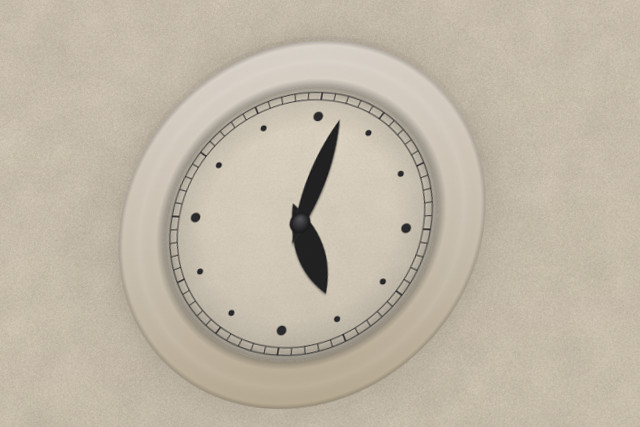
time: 5:02
